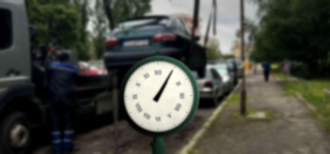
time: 1:05
